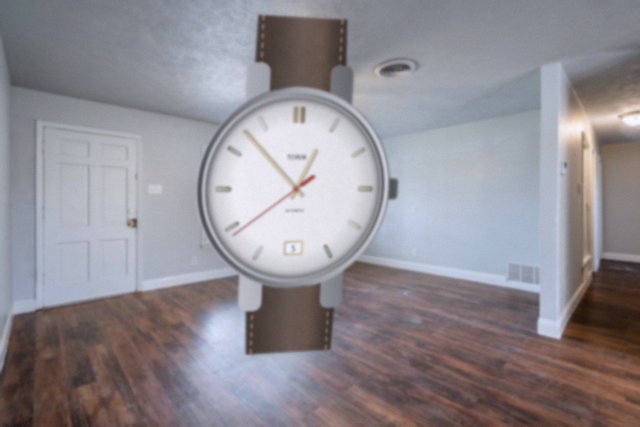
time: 12:52:39
